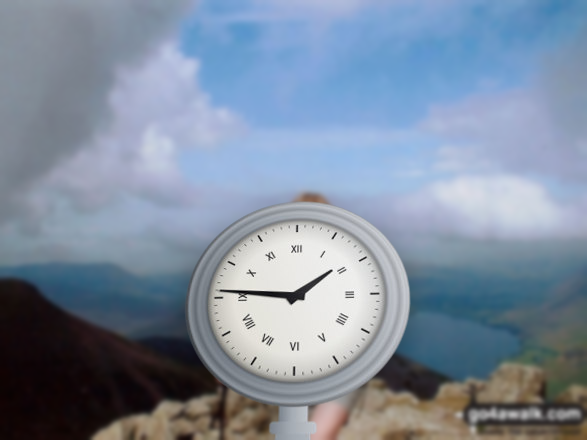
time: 1:46
